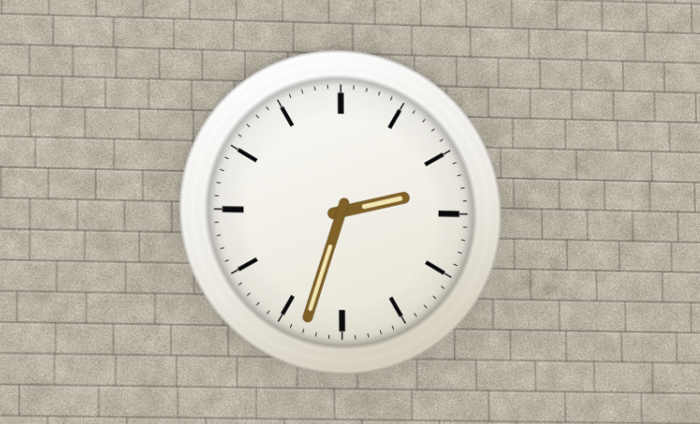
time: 2:33
